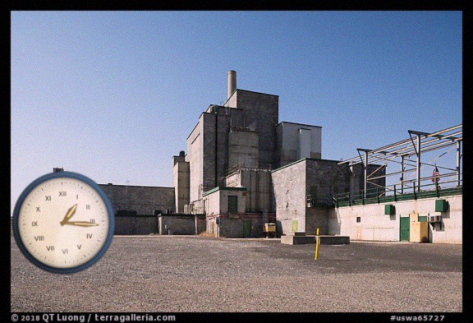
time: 1:16
